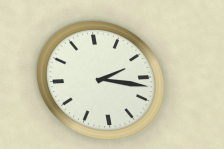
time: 2:17
